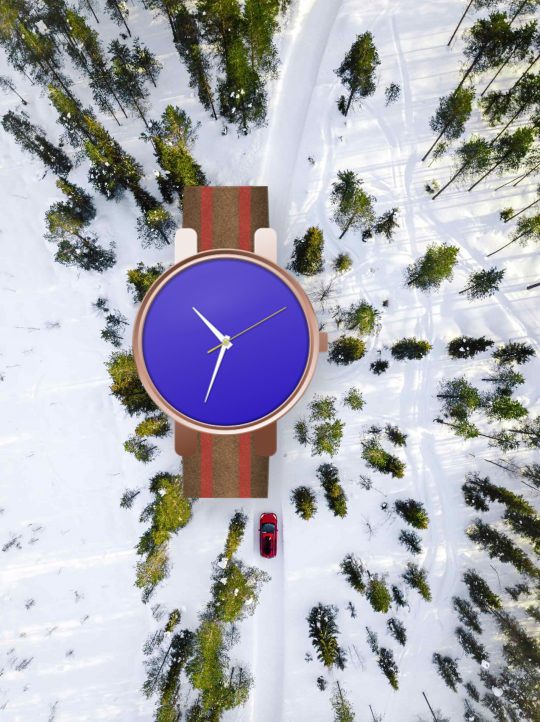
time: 10:33:10
